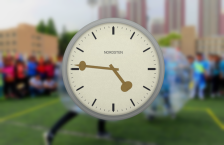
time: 4:46
